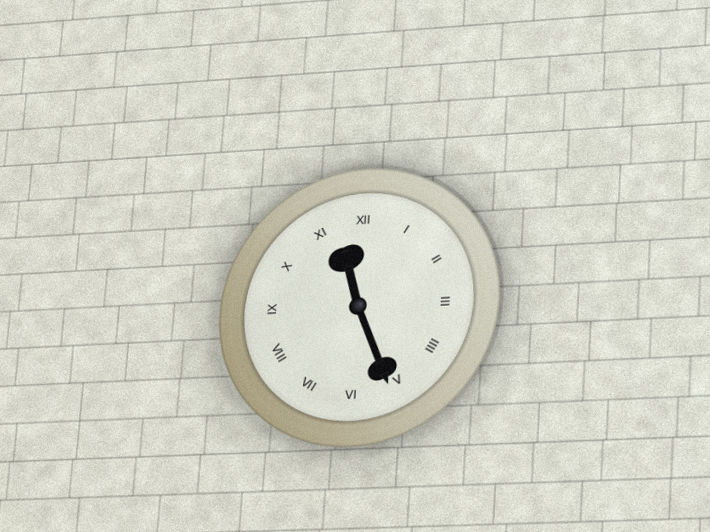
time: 11:26
